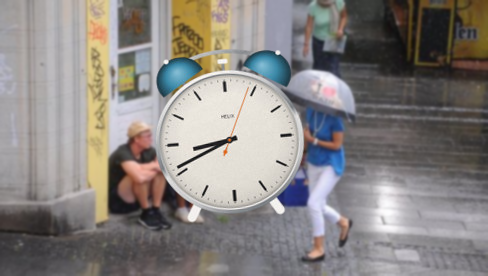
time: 8:41:04
